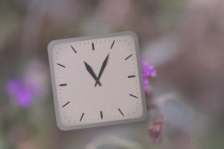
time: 11:05
